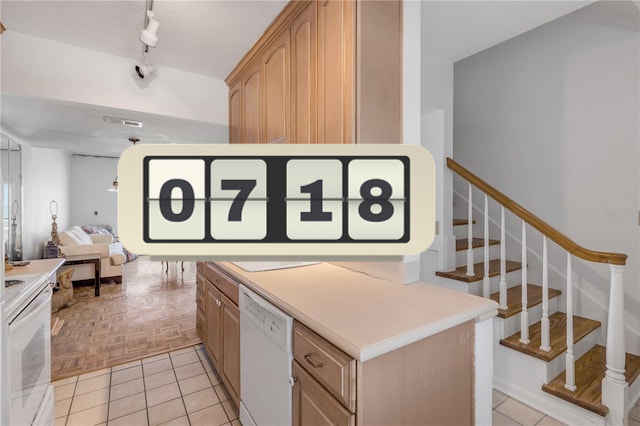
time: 7:18
